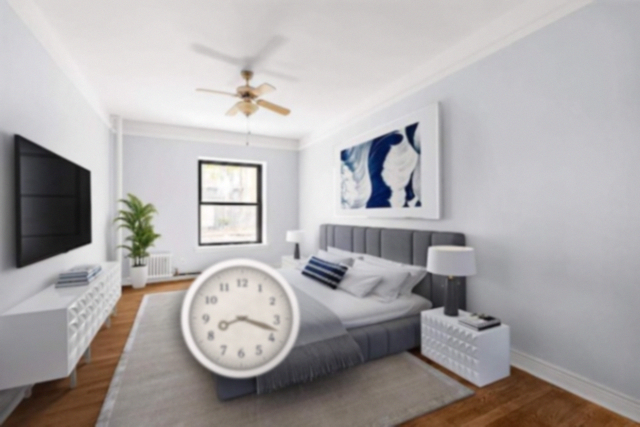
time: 8:18
